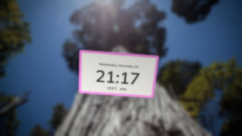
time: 21:17
